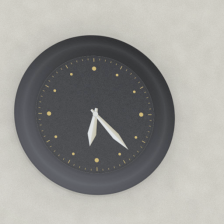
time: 6:23
